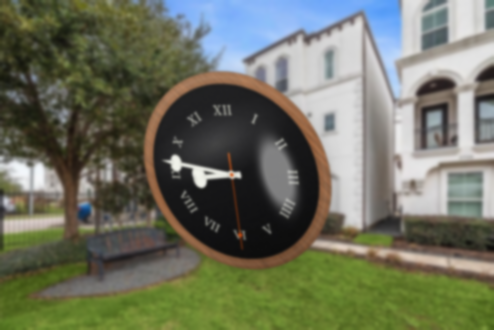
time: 8:46:30
